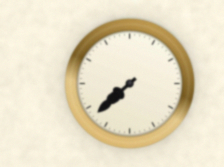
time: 7:38
